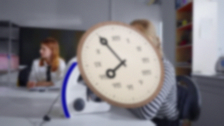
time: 7:55
